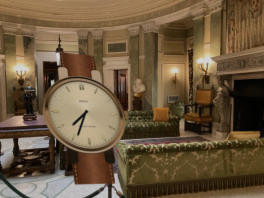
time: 7:34
